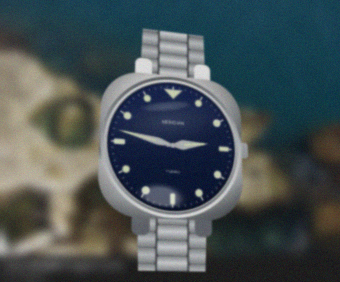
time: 2:47
